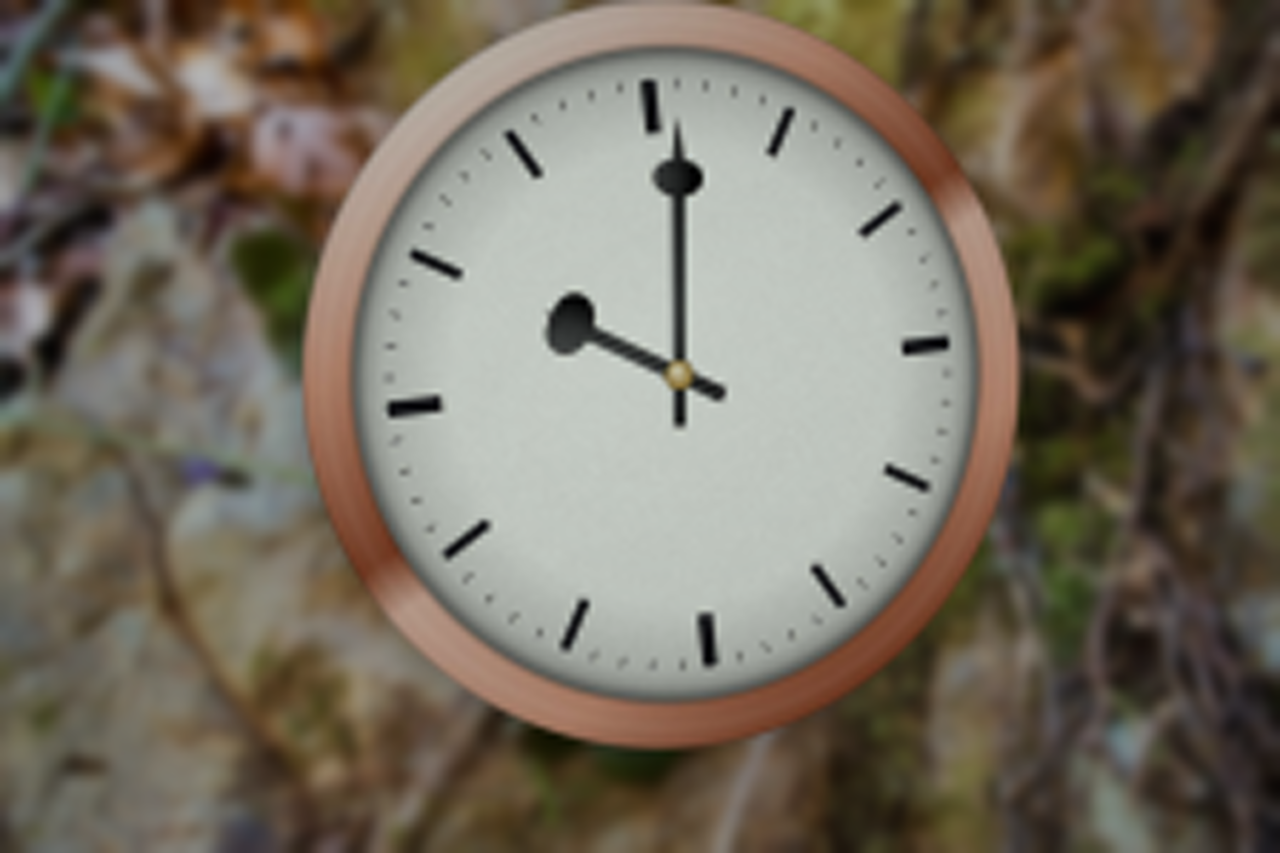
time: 10:01
